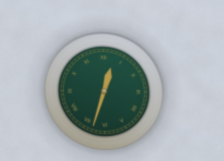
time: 12:33
